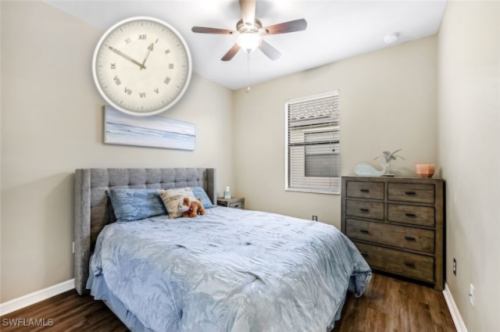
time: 12:50
